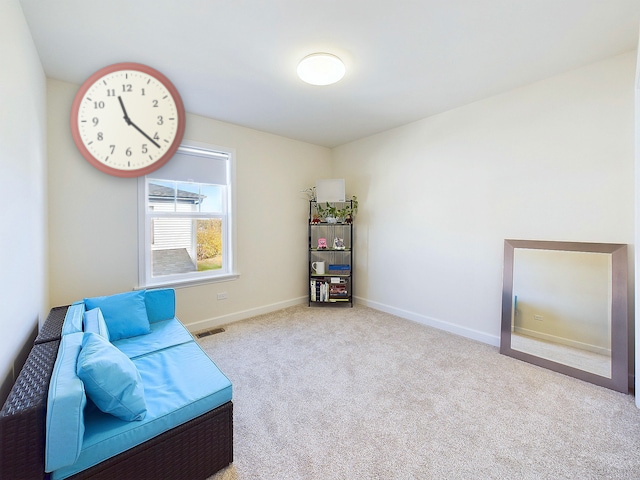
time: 11:22
